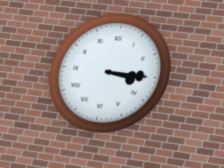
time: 3:15
